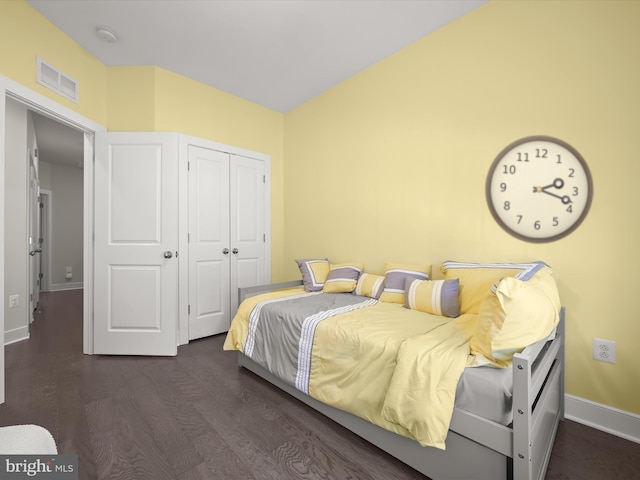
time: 2:18
